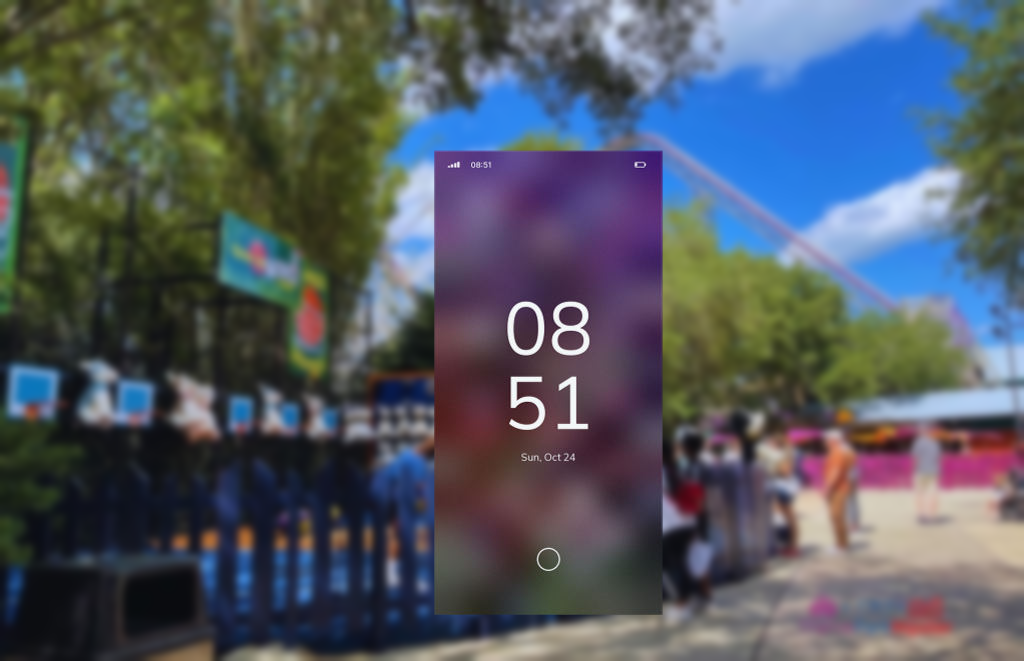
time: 8:51
